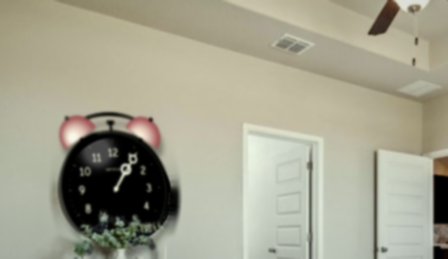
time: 1:06
